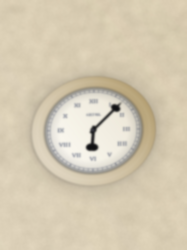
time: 6:07
